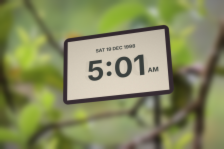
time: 5:01
